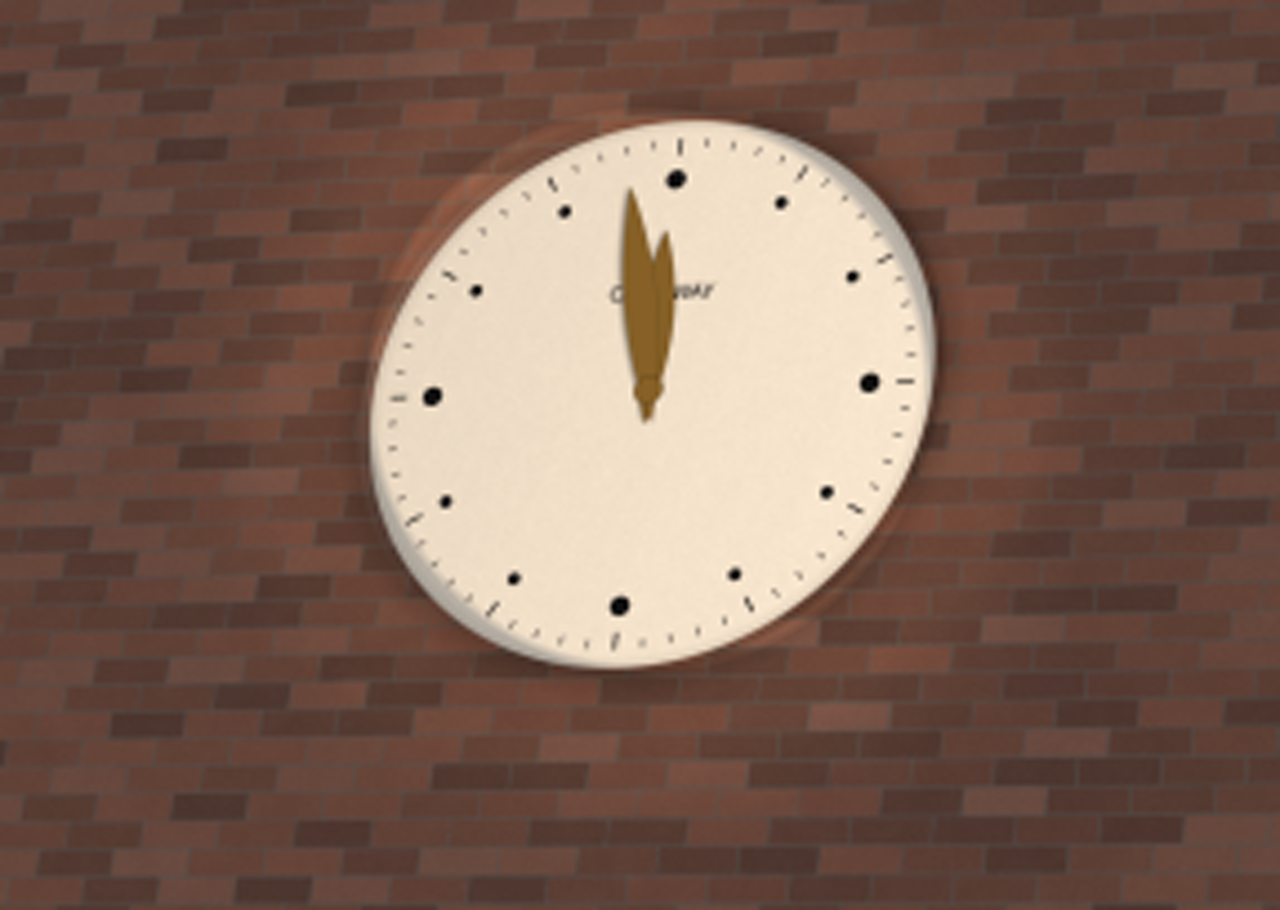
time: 11:58
